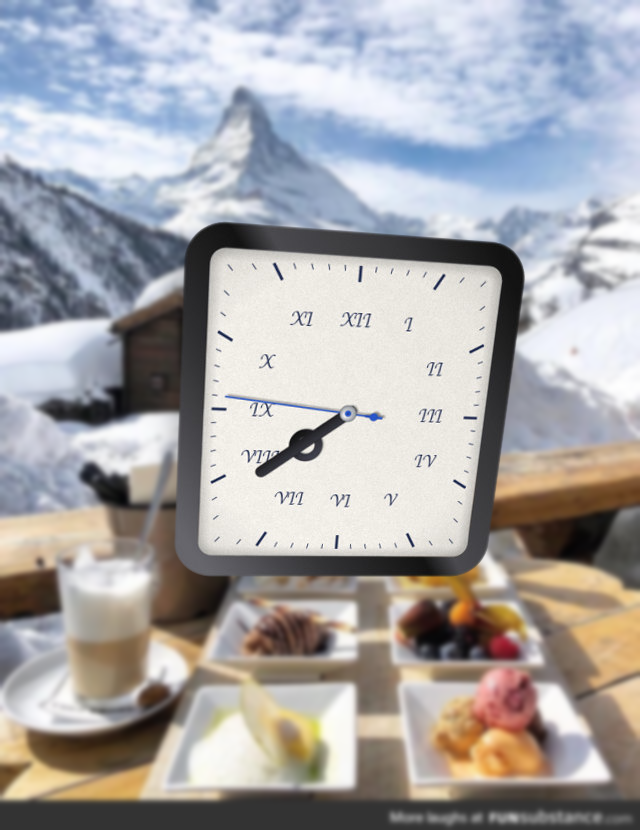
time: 7:38:46
